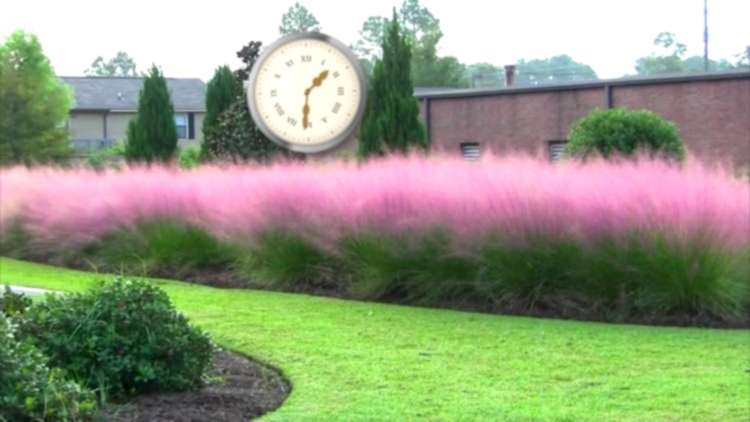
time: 1:31
